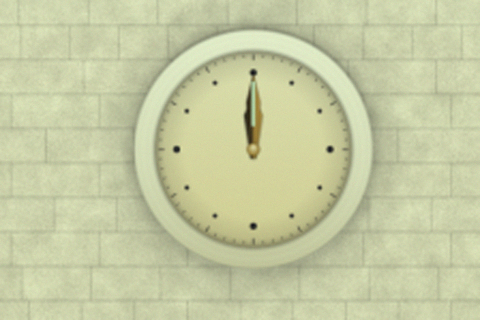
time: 12:00
